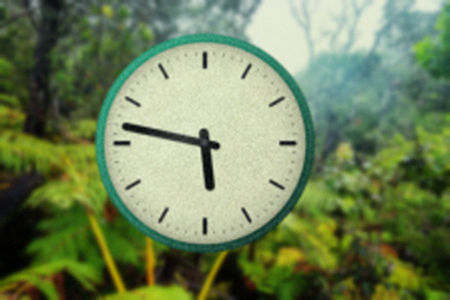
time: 5:47
